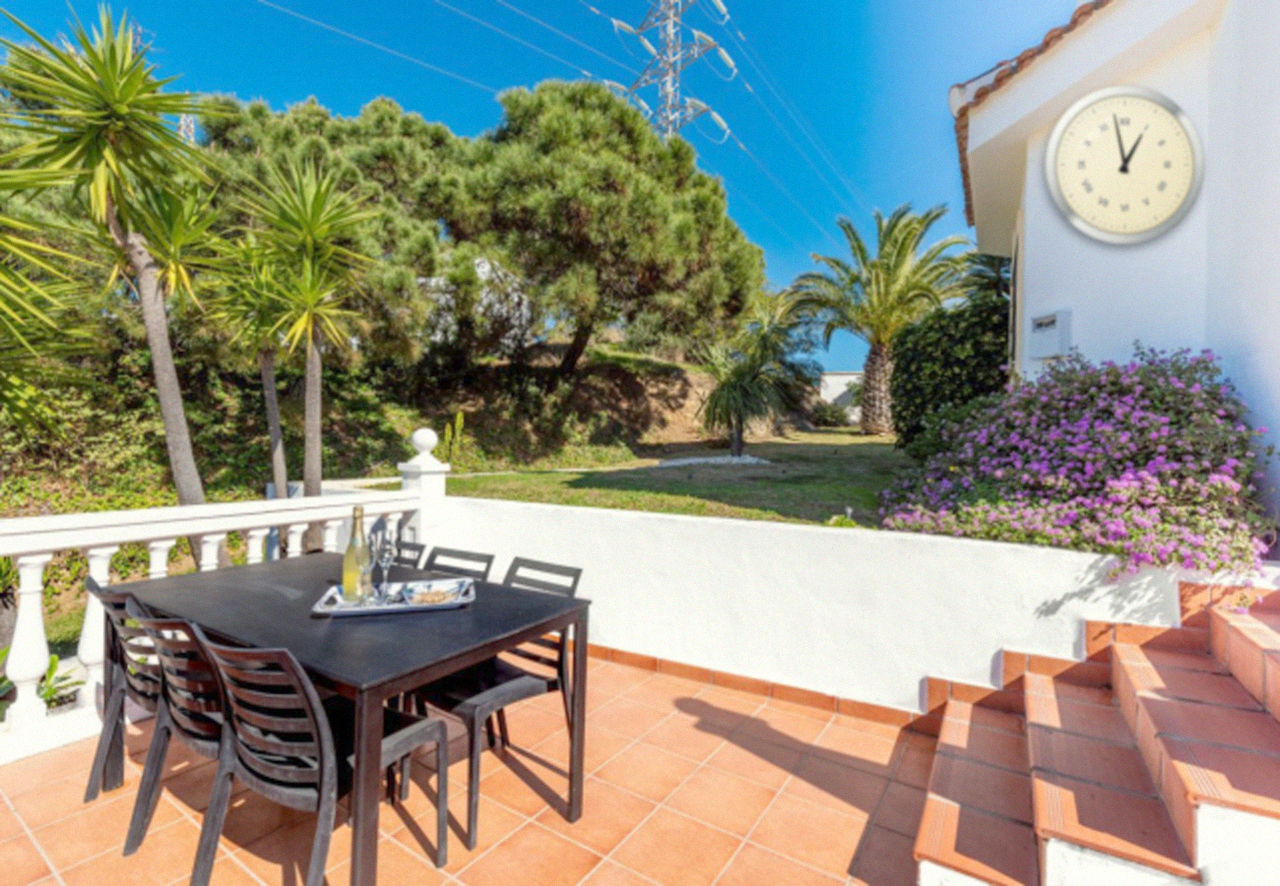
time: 12:58
